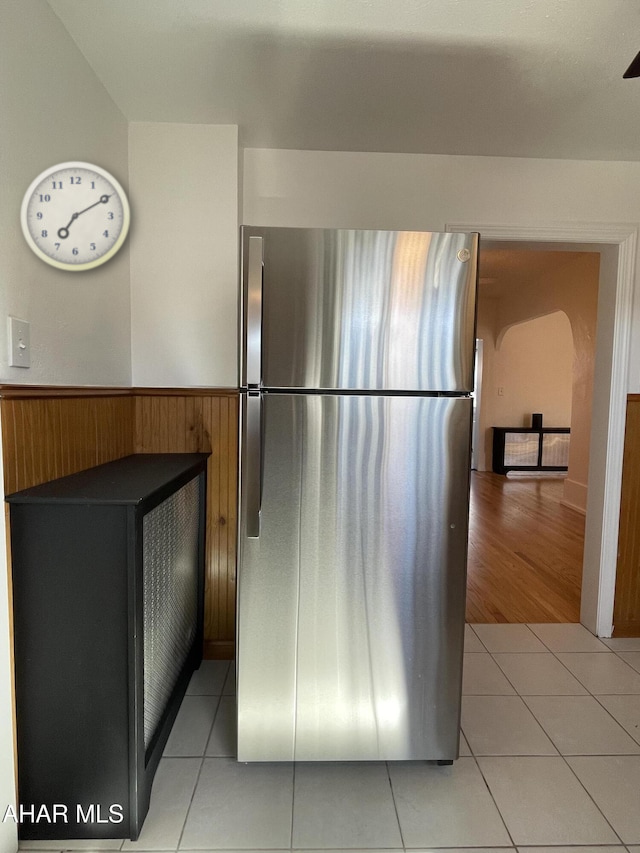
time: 7:10
